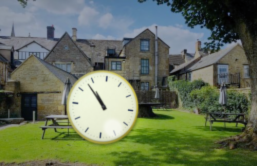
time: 10:53
